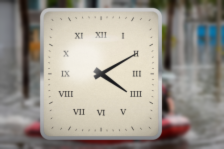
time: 4:10
